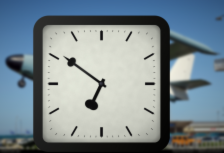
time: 6:51
